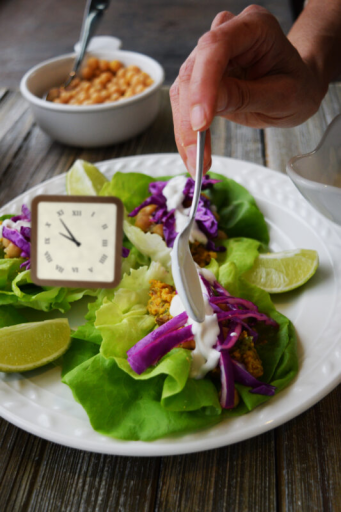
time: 9:54
